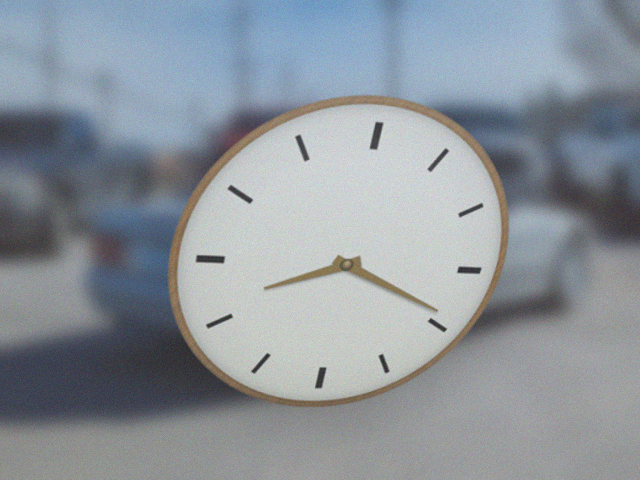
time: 8:19
